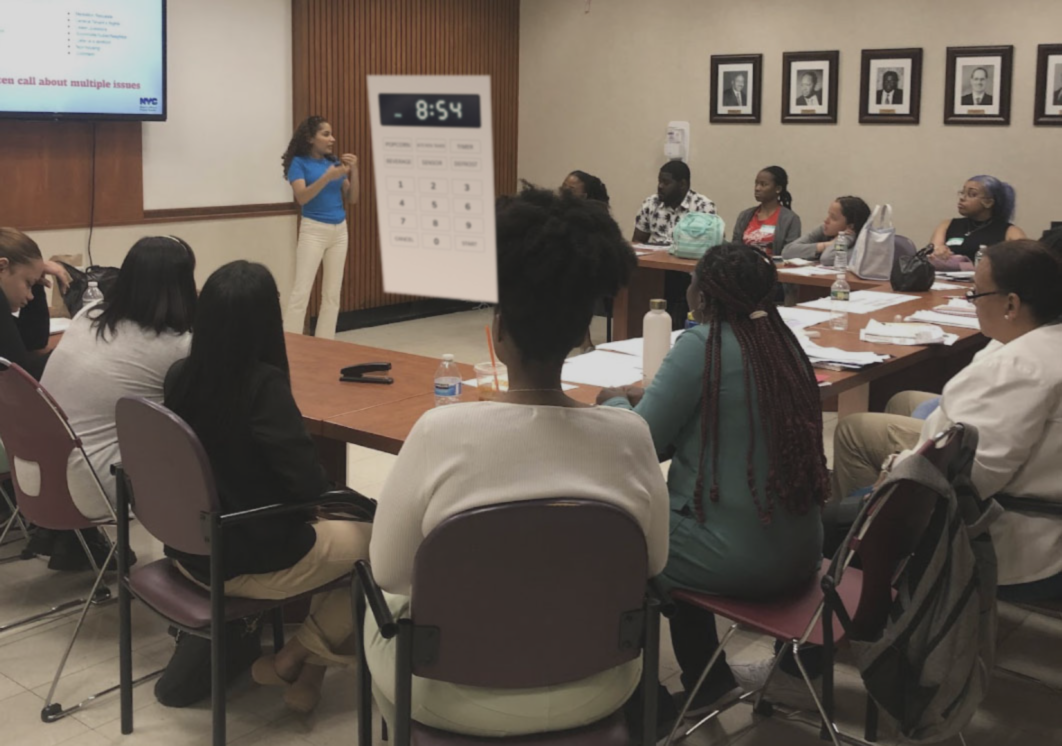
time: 8:54
